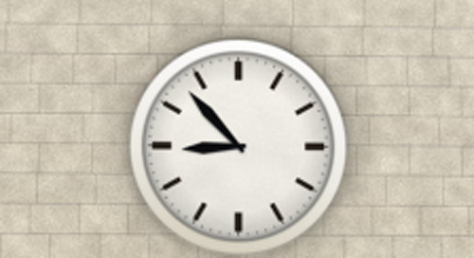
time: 8:53
